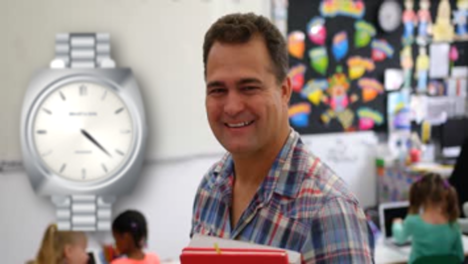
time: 4:22
